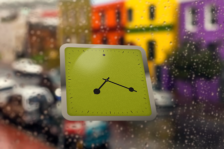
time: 7:19
